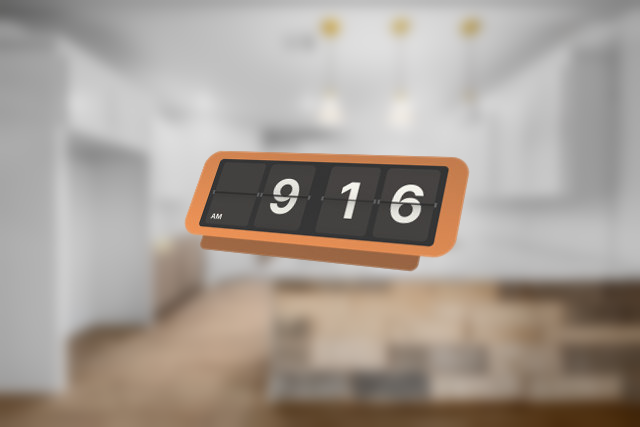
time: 9:16
